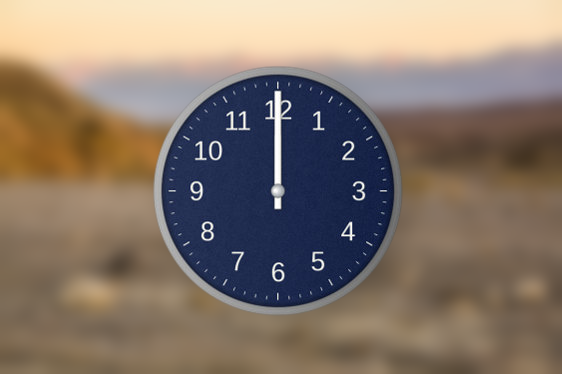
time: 12:00
